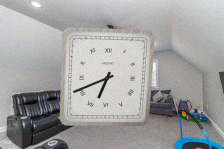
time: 6:41
